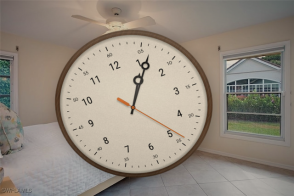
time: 1:06:24
